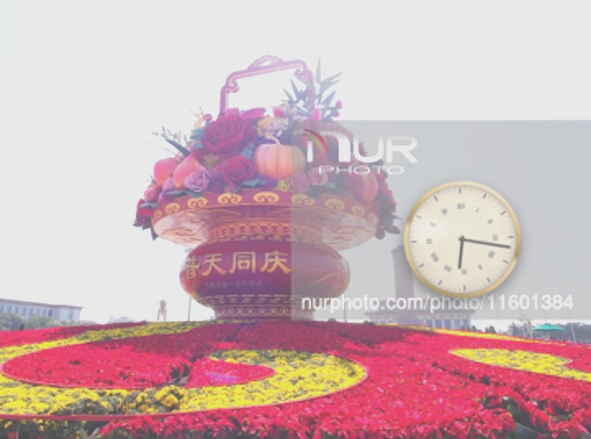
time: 6:17
